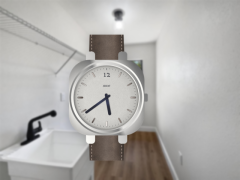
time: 5:39
